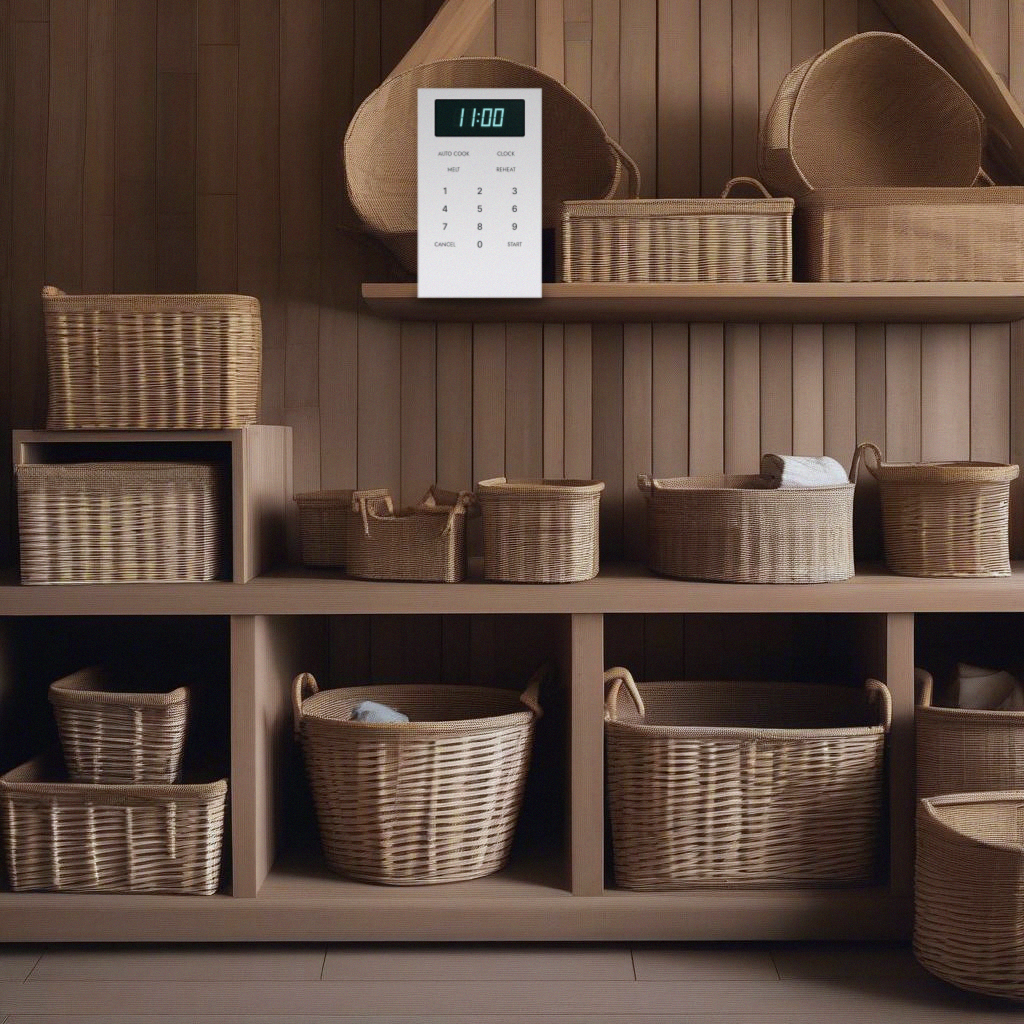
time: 11:00
